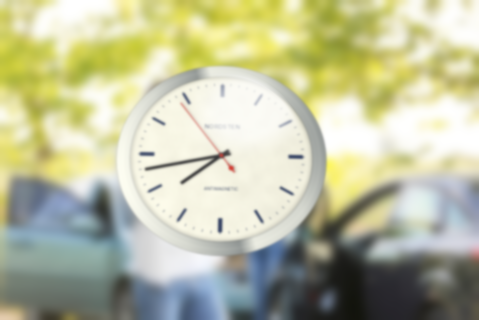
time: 7:42:54
